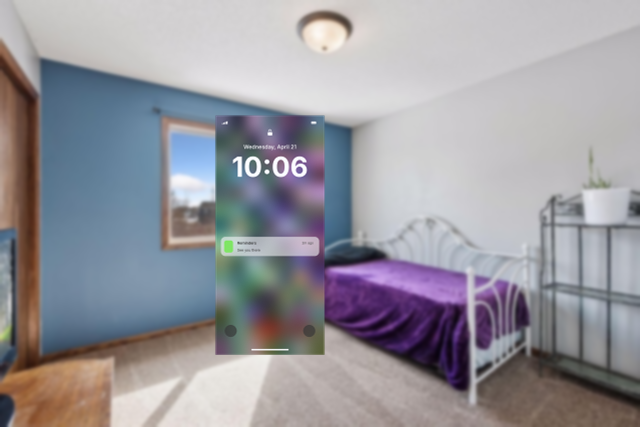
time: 10:06
